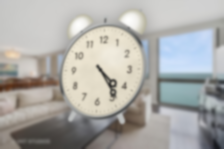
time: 4:24
